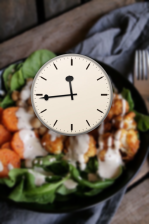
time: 11:44
